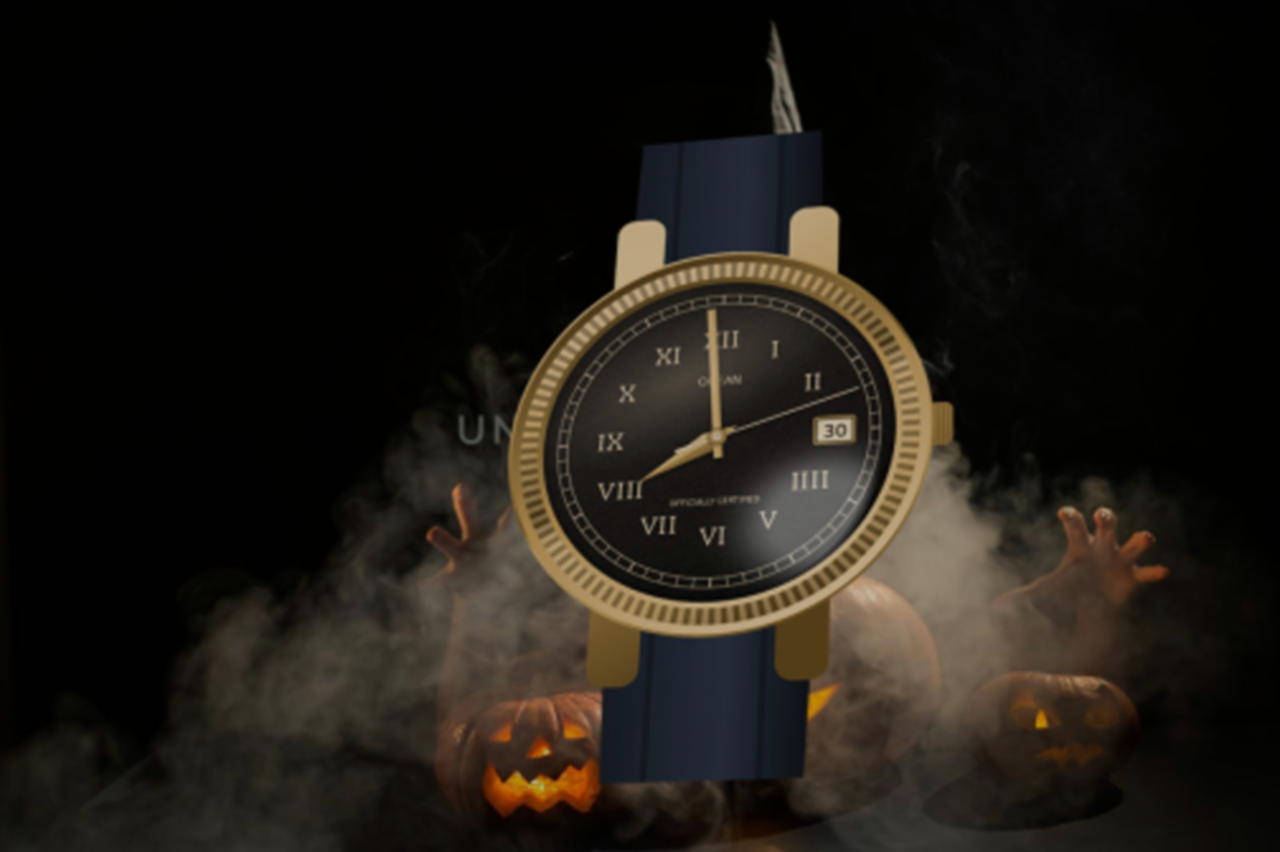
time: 7:59:12
